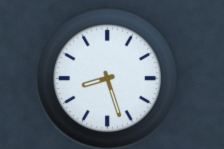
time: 8:27
